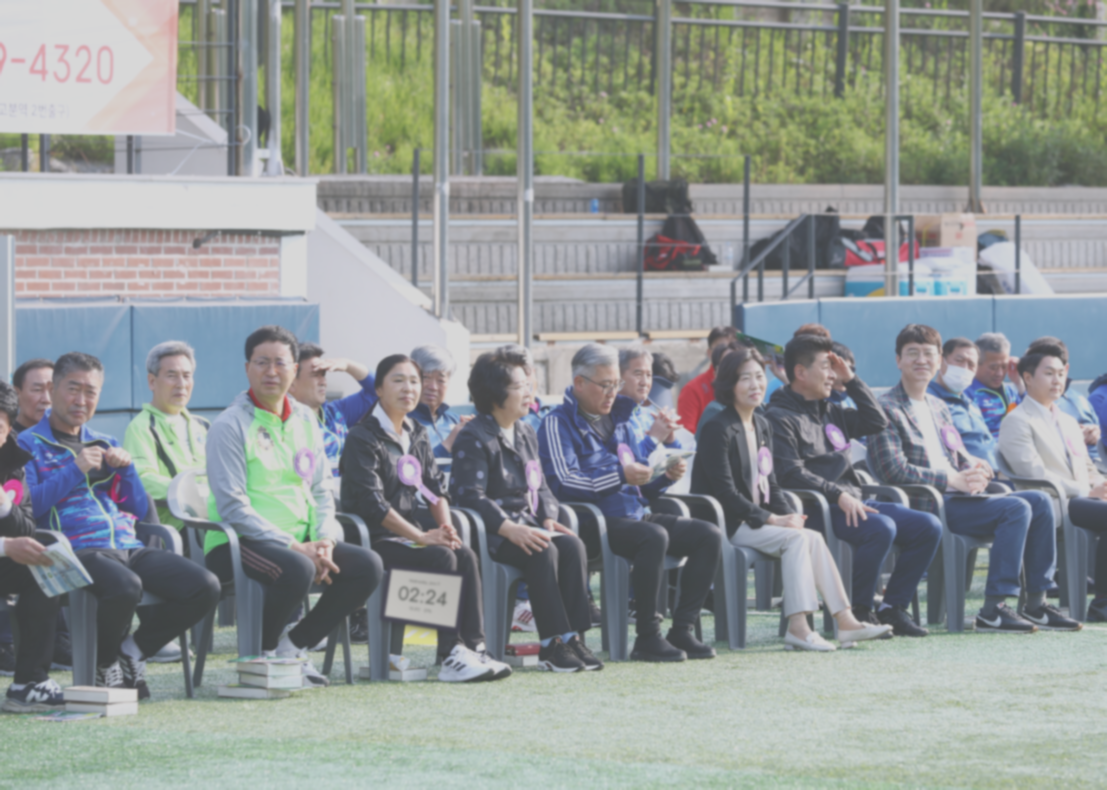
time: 2:24
